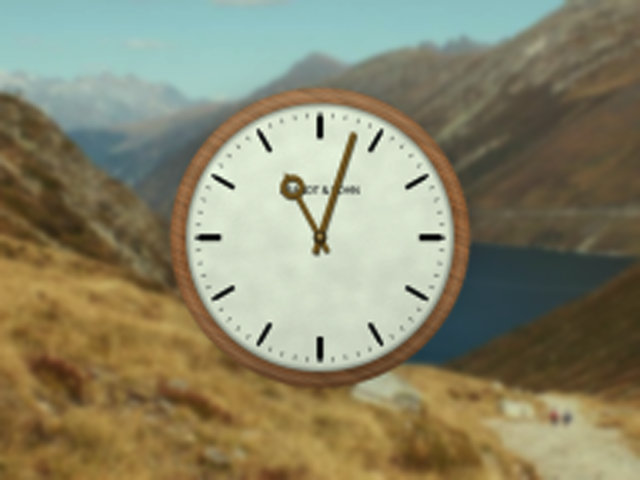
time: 11:03
